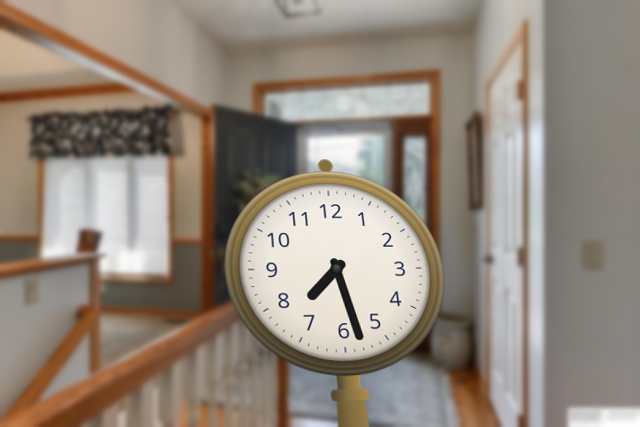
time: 7:28
